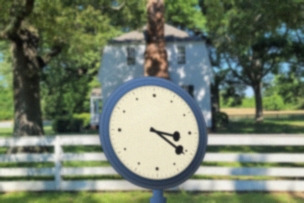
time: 3:21
